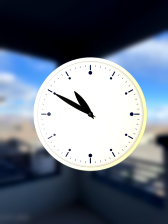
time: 10:50
